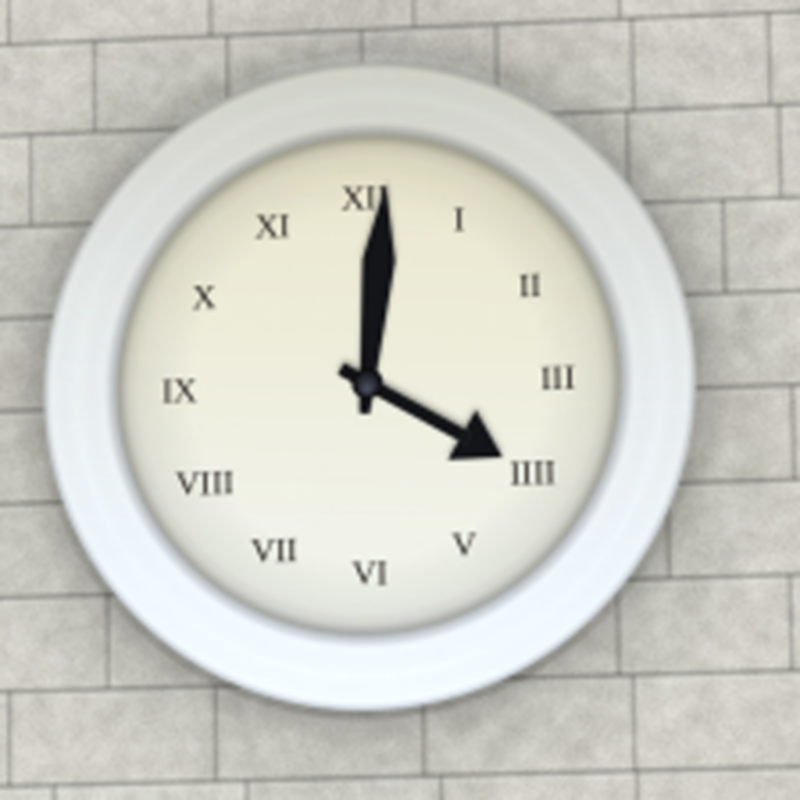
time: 4:01
